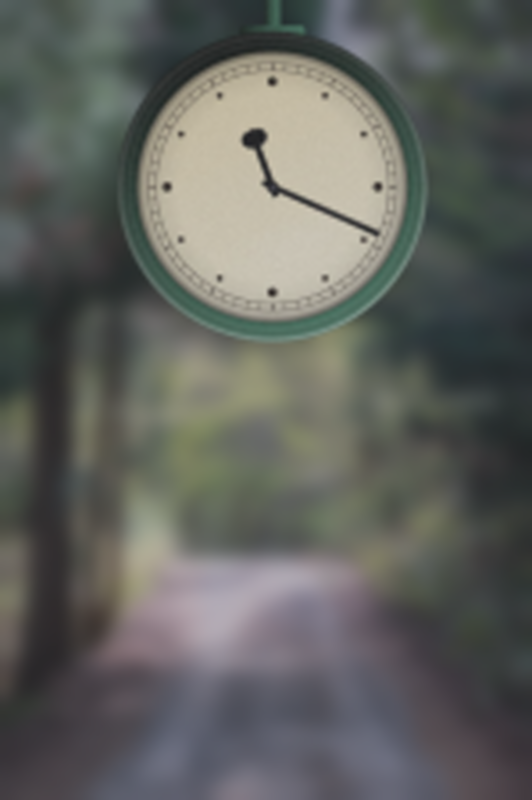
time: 11:19
